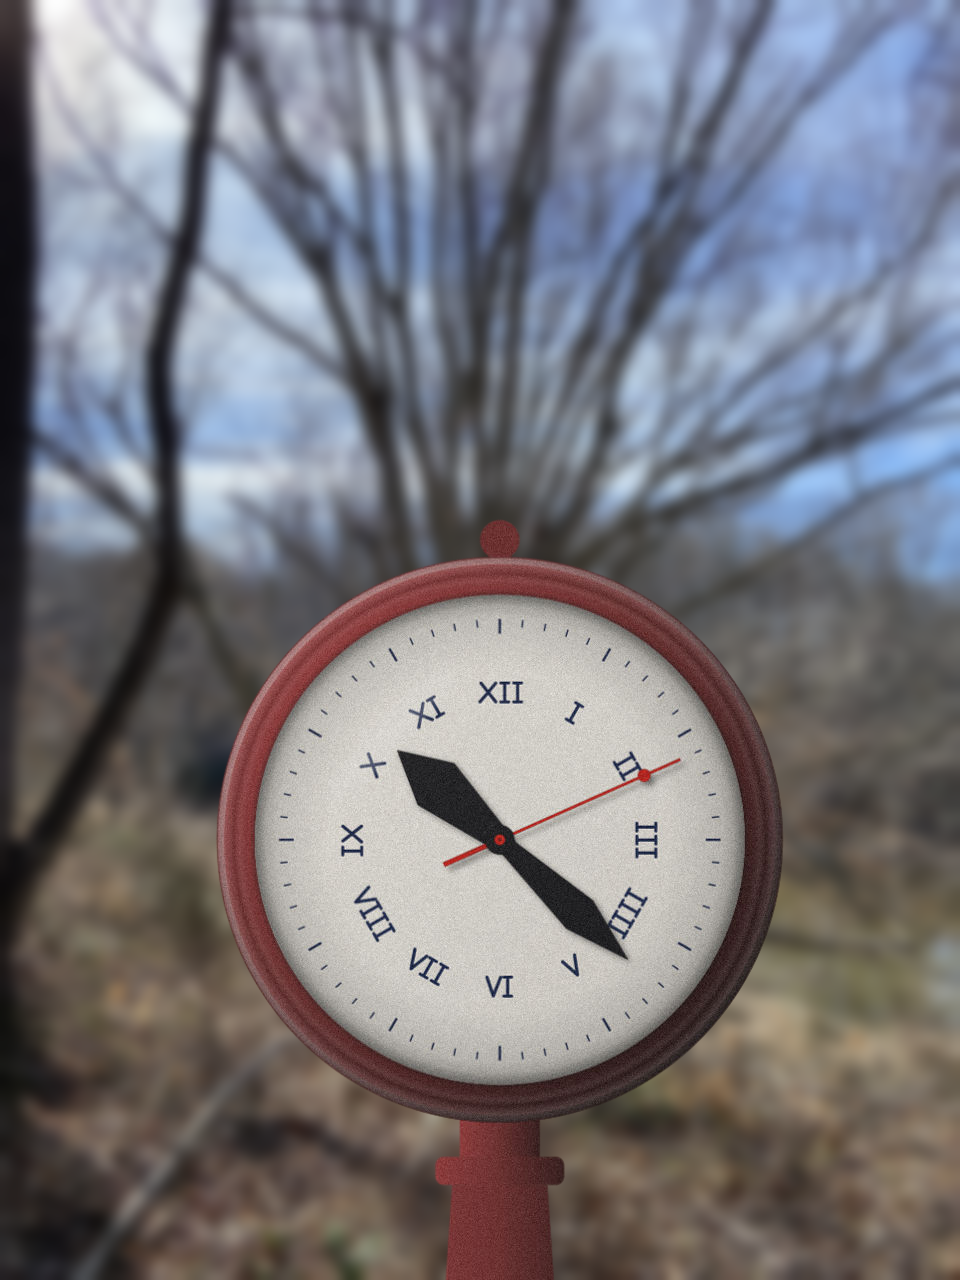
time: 10:22:11
